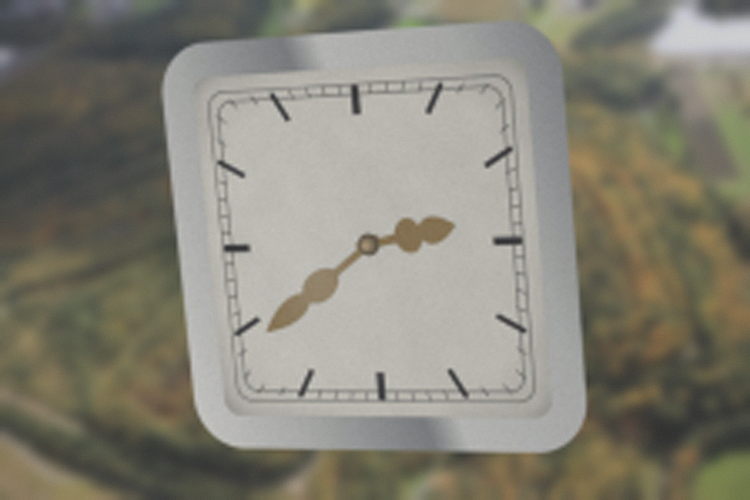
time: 2:39
